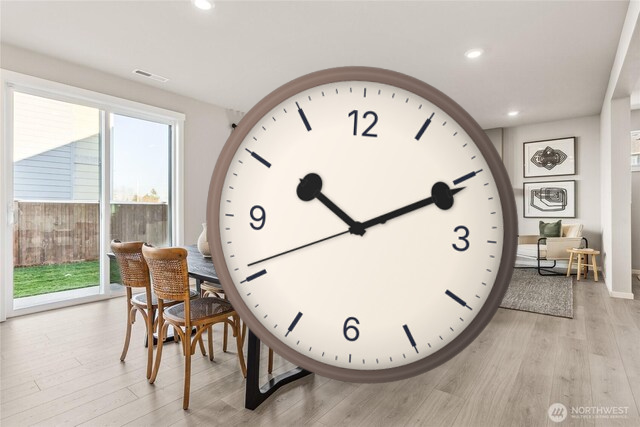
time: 10:10:41
